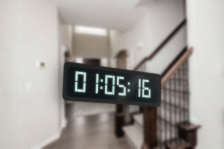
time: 1:05:16
